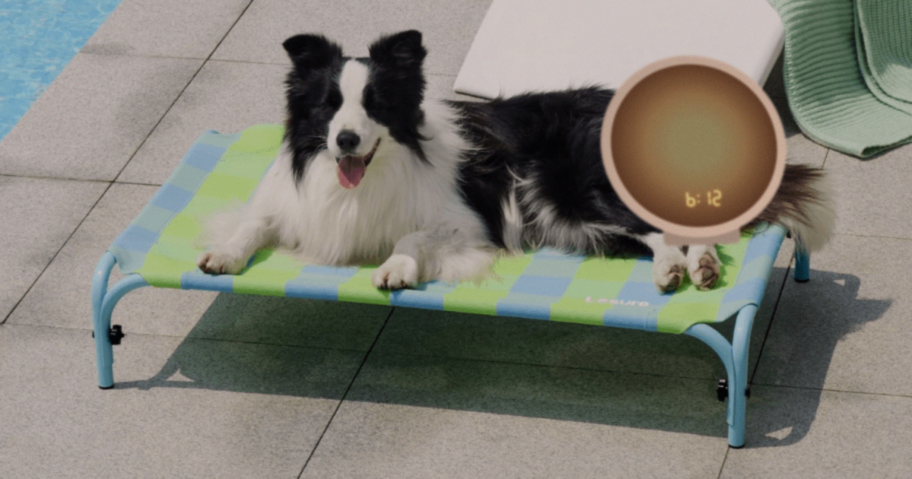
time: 6:12
